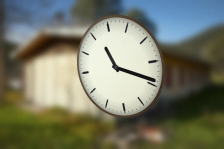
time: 11:19
